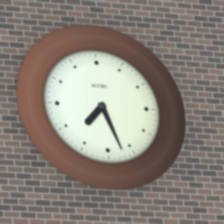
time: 7:27
